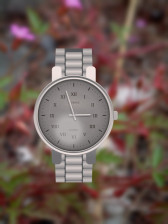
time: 2:57
